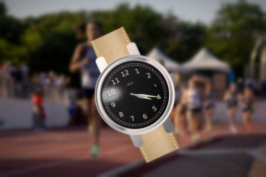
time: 4:20
